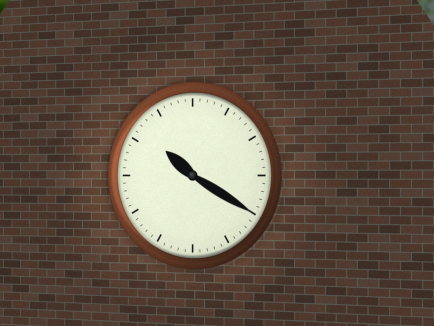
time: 10:20
